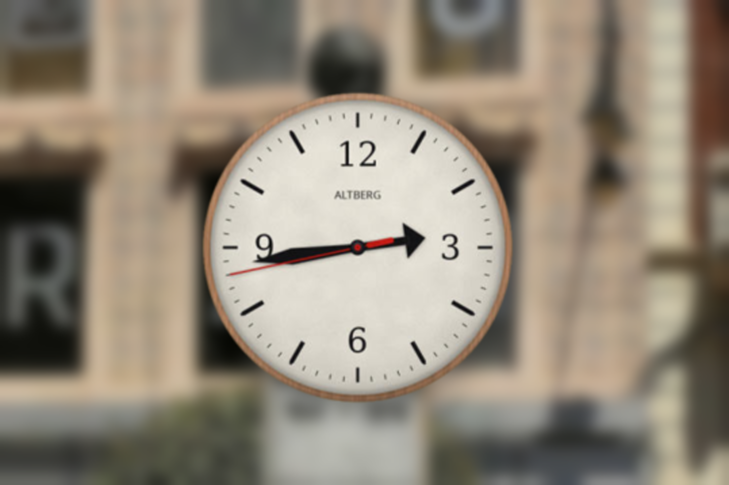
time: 2:43:43
